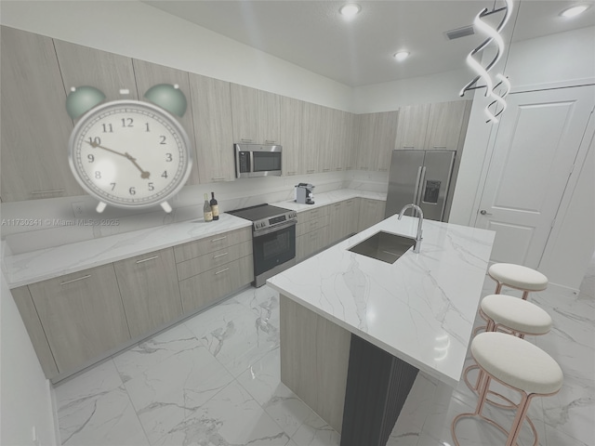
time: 4:49
